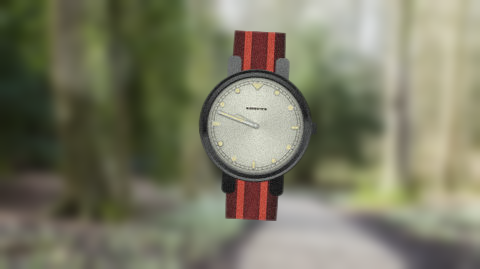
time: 9:48
